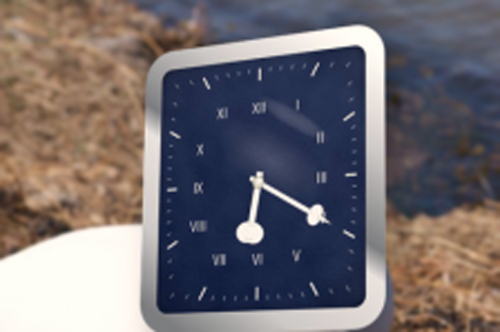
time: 6:20
